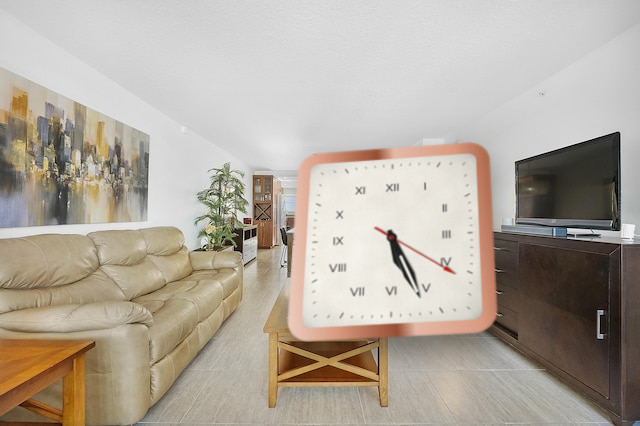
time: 5:26:21
